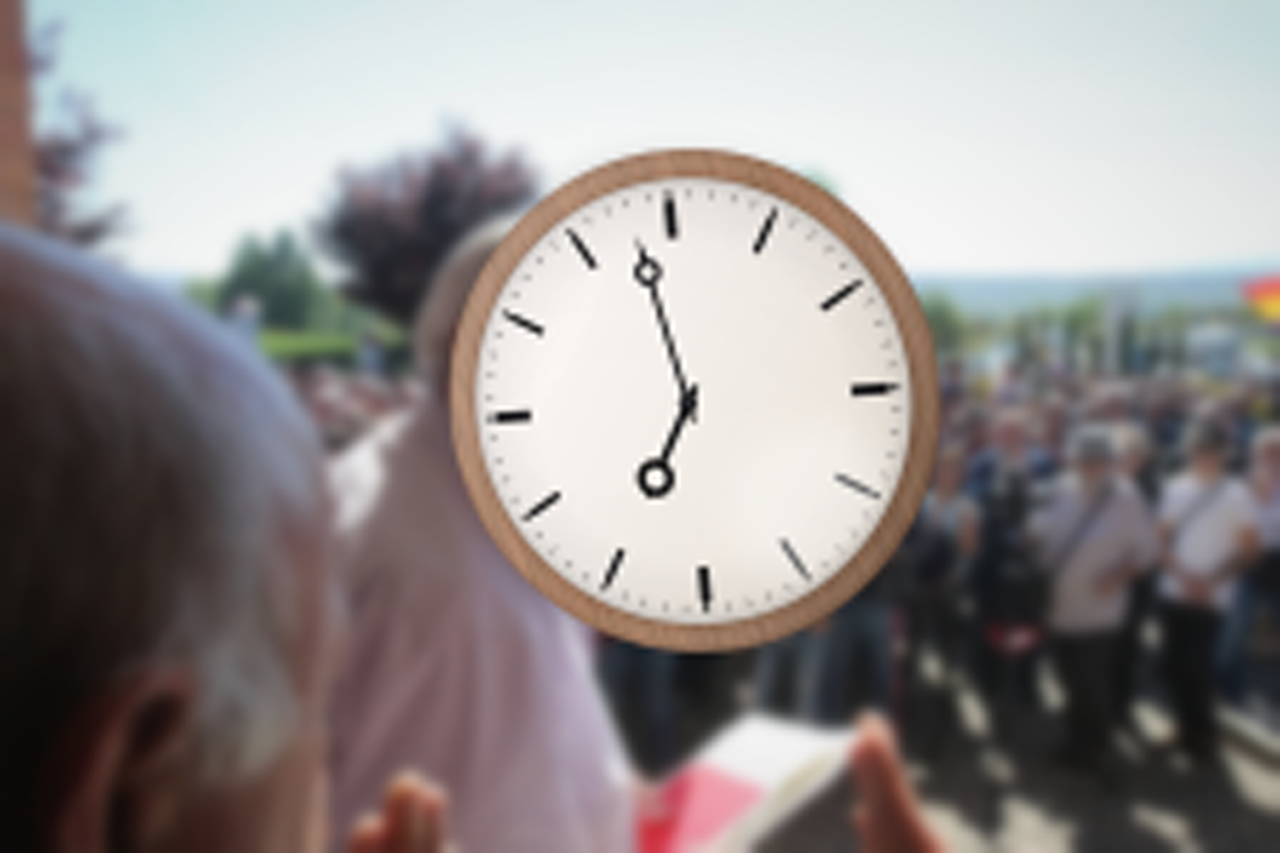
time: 6:58
